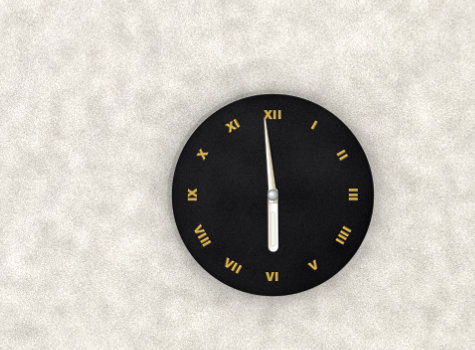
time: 5:59
